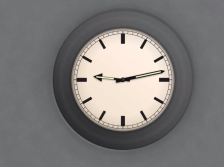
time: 9:13
